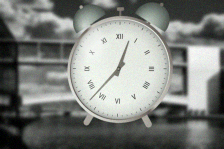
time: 12:37
